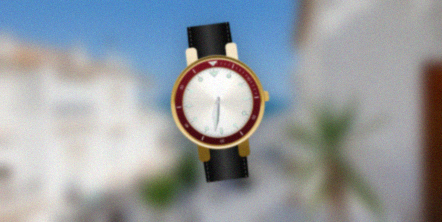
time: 6:32
